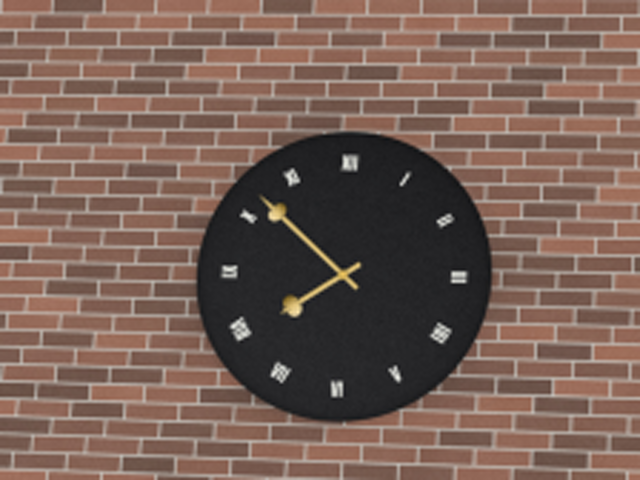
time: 7:52
